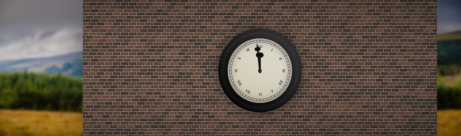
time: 11:59
